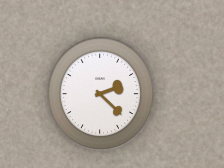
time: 2:22
